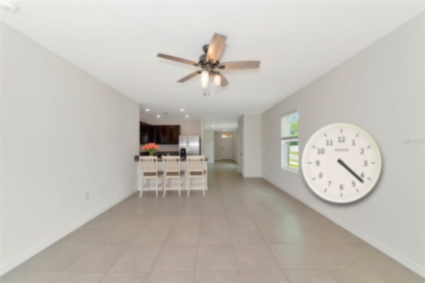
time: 4:22
